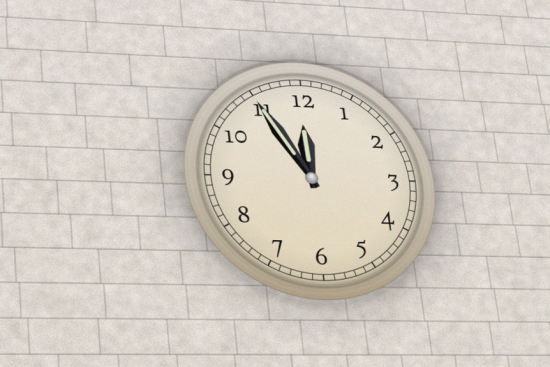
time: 11:55
